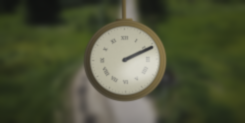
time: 2:11
